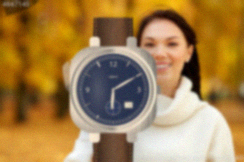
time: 6:10
